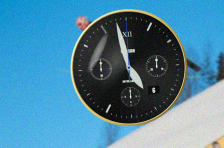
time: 4:58
